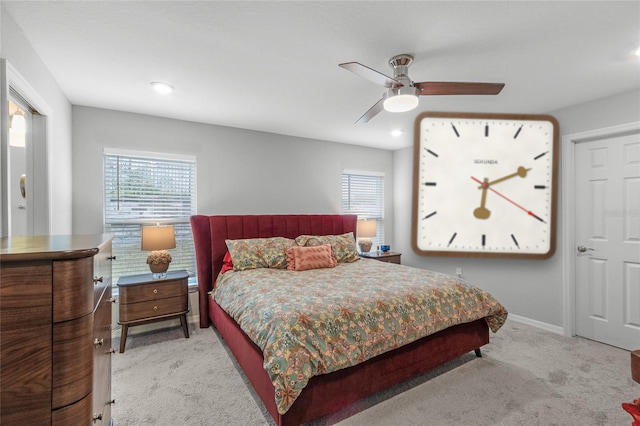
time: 6:11:20
